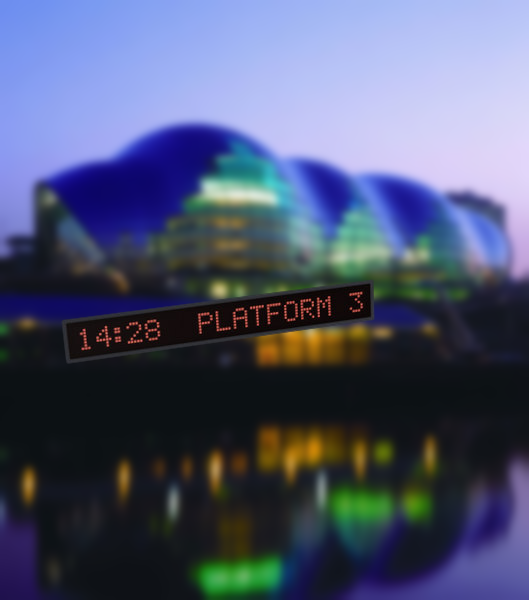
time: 14:28
